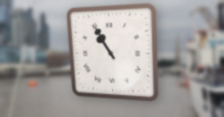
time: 10:55
